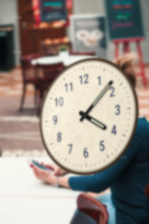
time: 4:08
